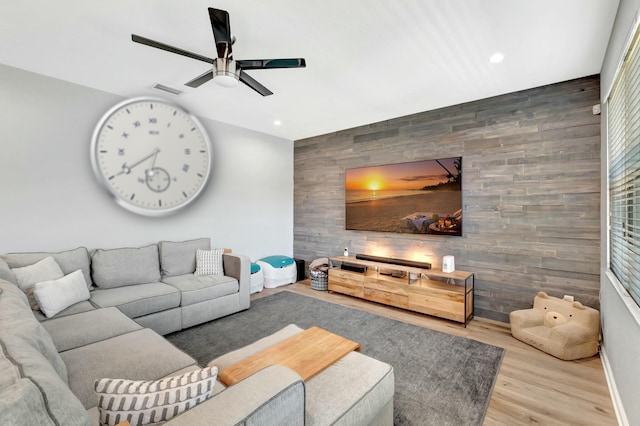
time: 6:40
